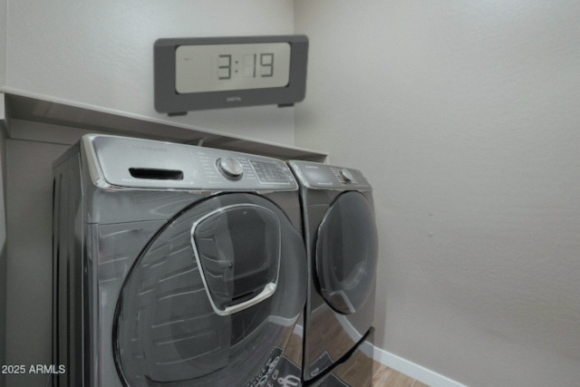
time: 3:19
